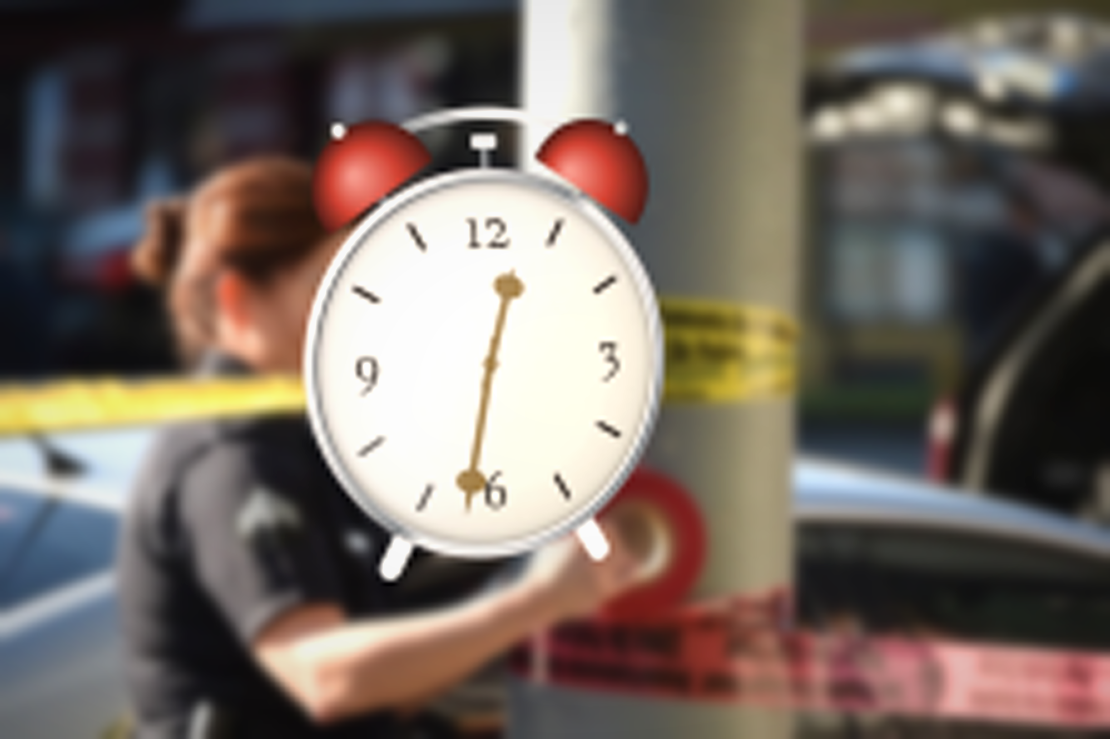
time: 12:32
